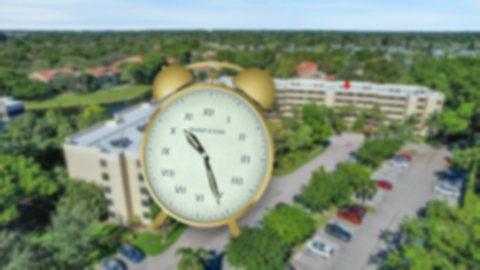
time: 10:26
